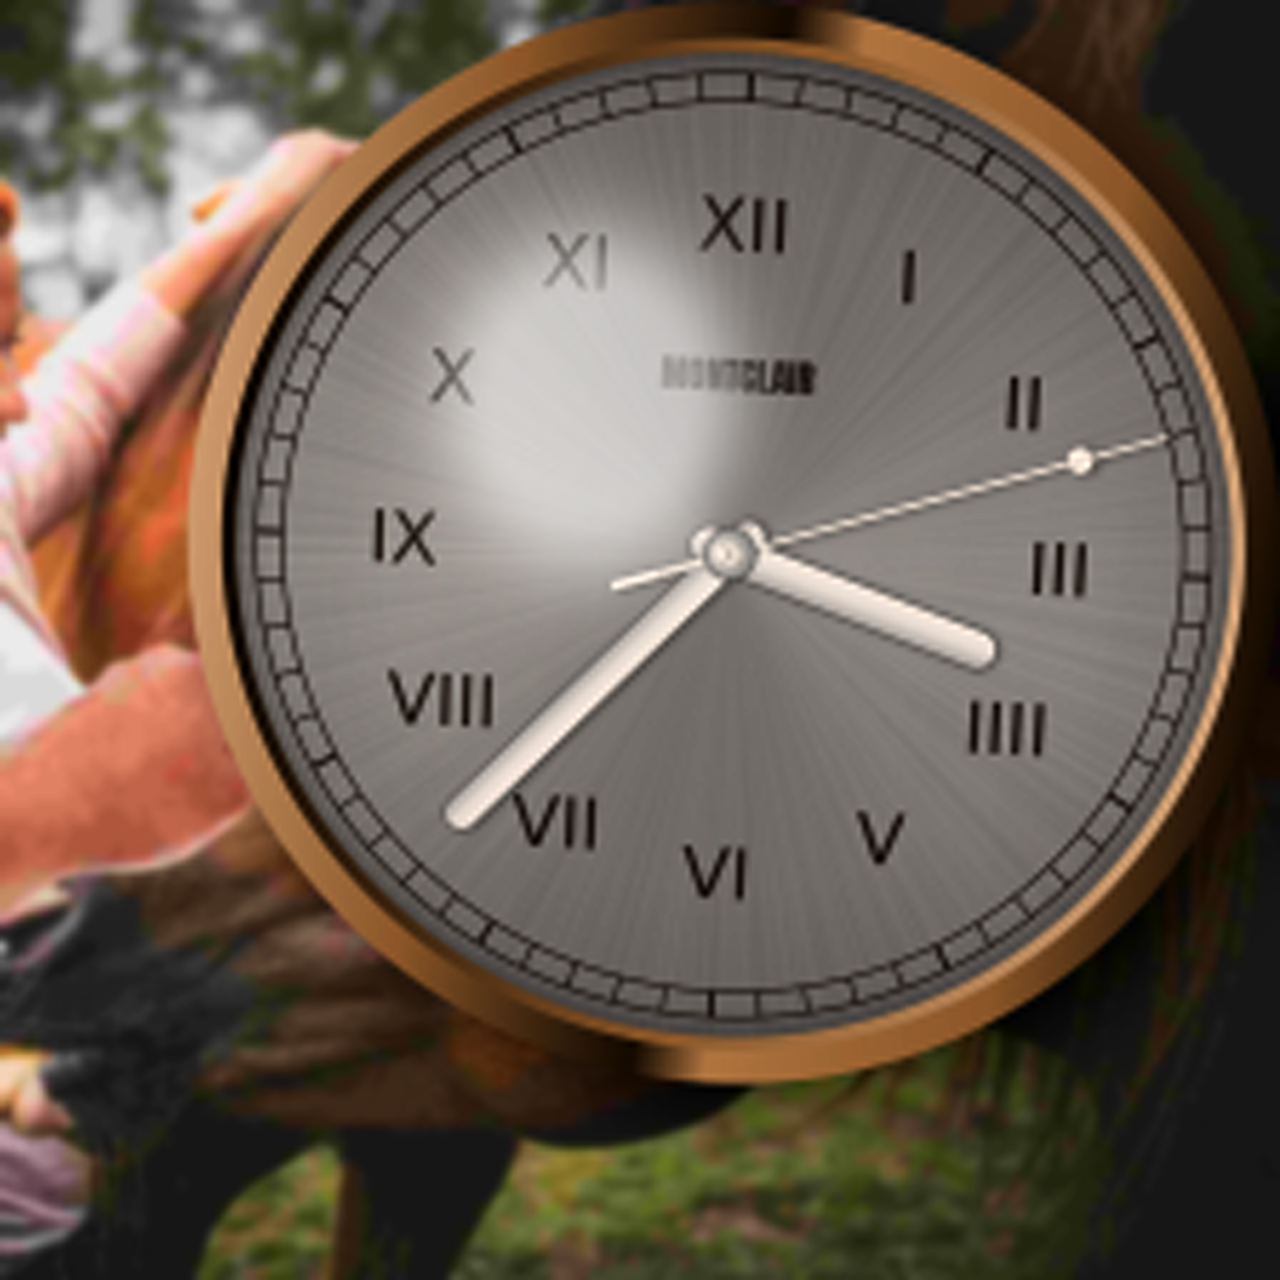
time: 3:37:12
